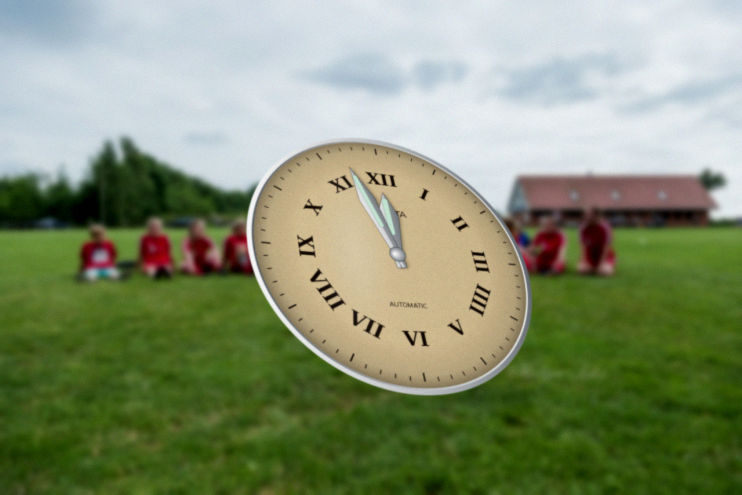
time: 11:57
